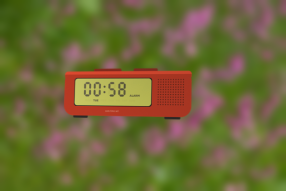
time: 0:58
